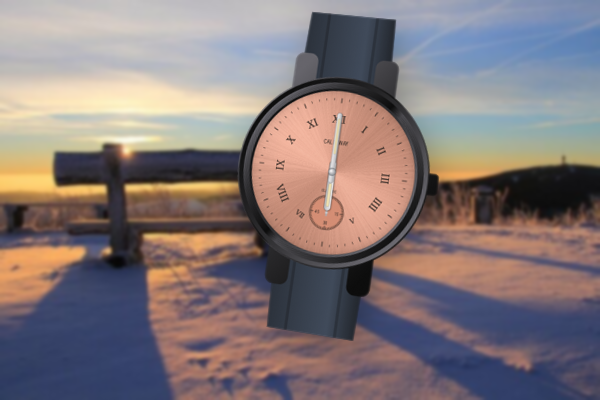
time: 6:00
